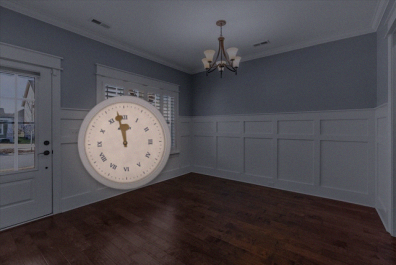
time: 11:58
